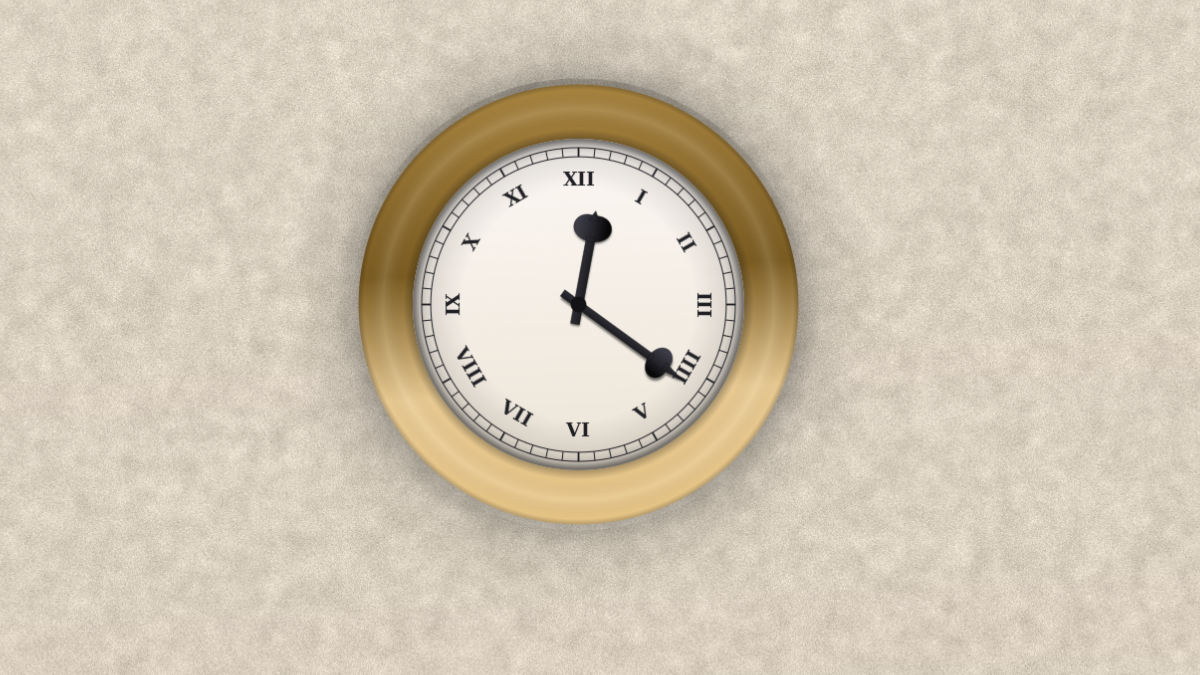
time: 12:21
